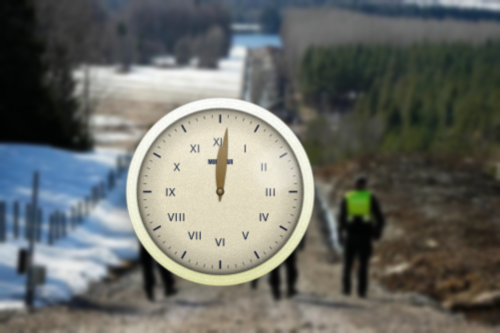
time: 12:01
